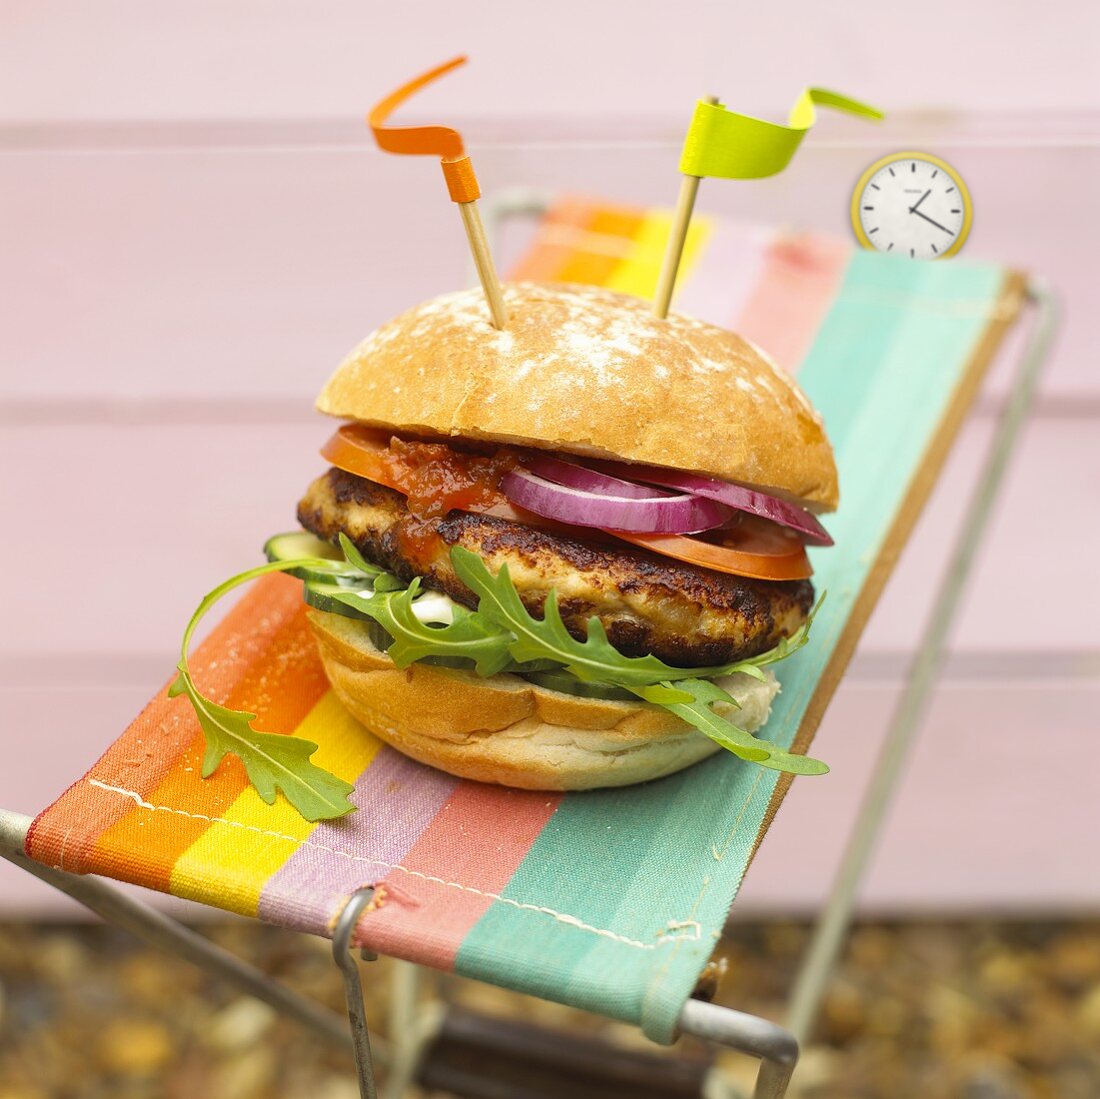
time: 1:20
